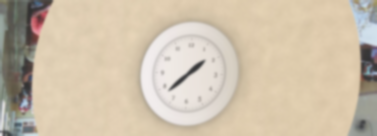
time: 1:38
